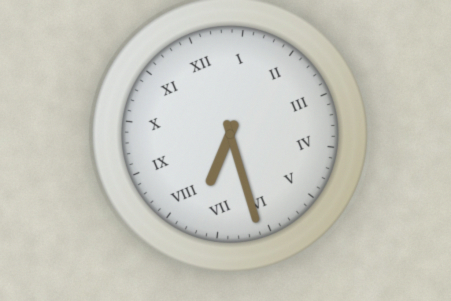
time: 7:31
